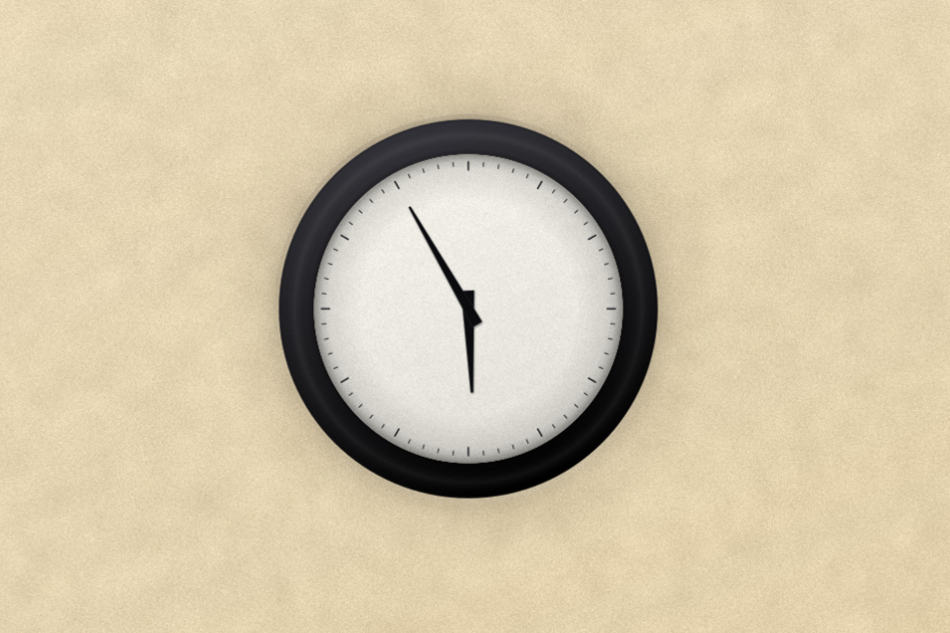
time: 5:55
